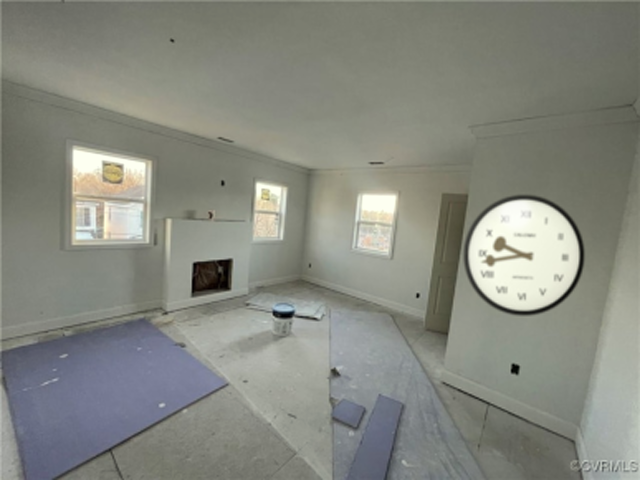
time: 9:43
